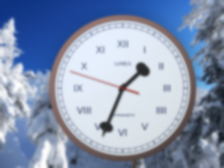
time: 1:33:48
